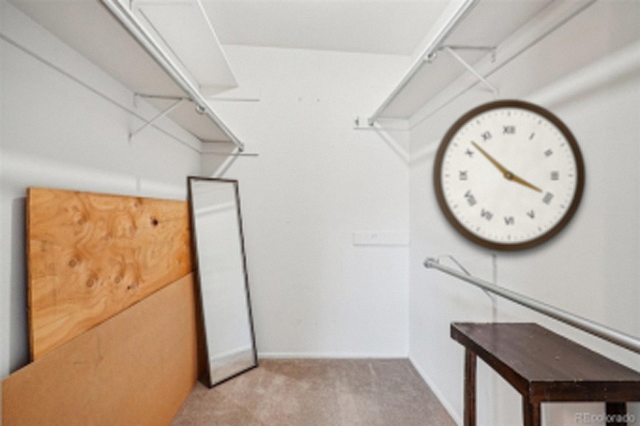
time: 3:52
